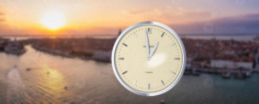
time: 12:59
